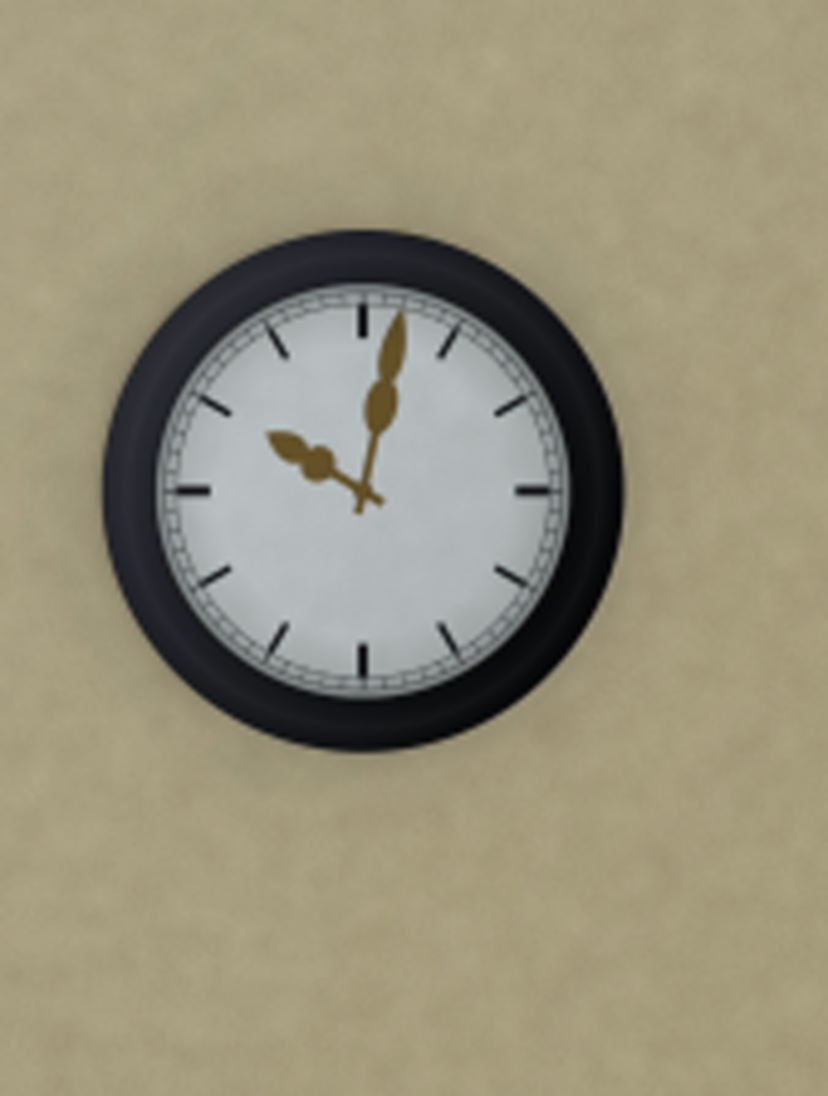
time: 10:02
